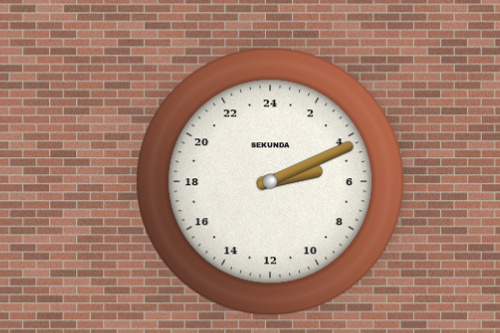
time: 5:11
